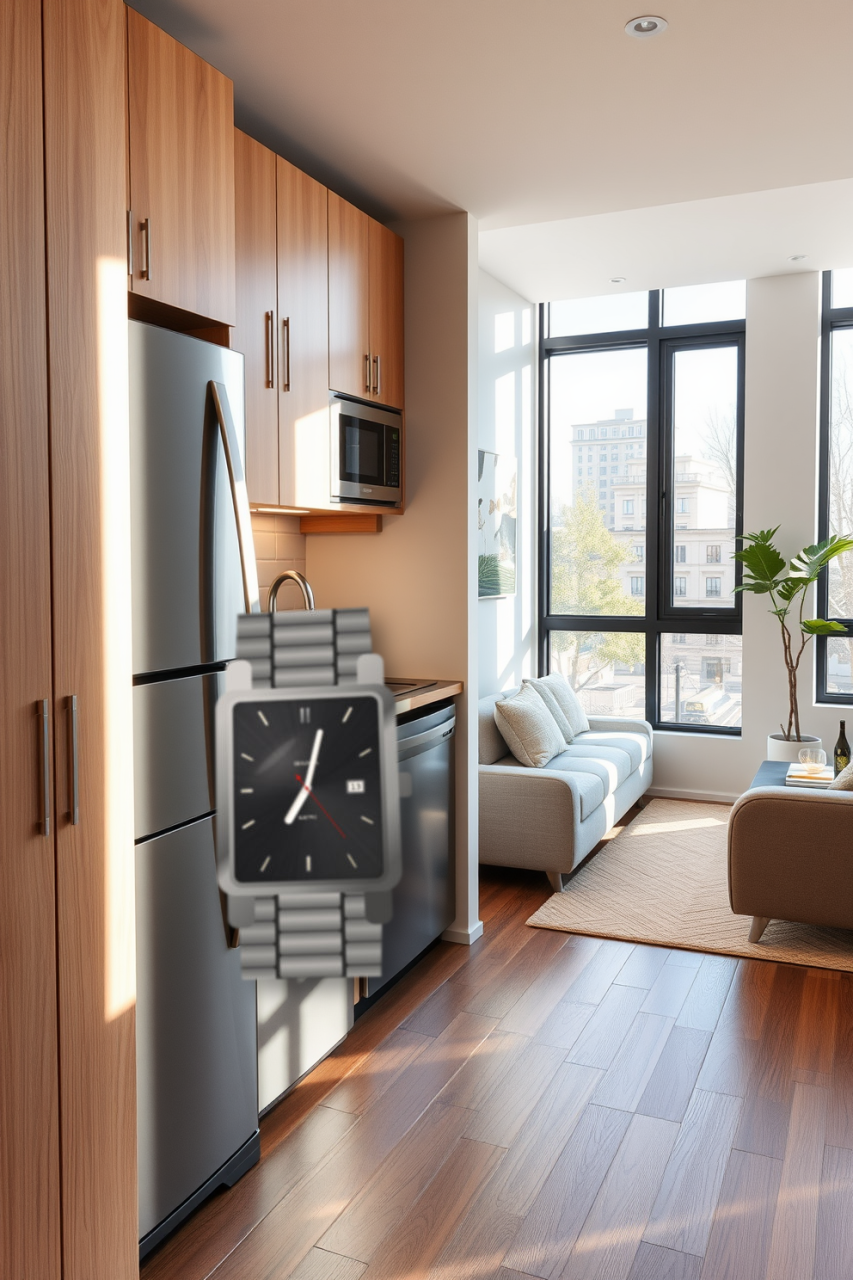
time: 7:02:24
